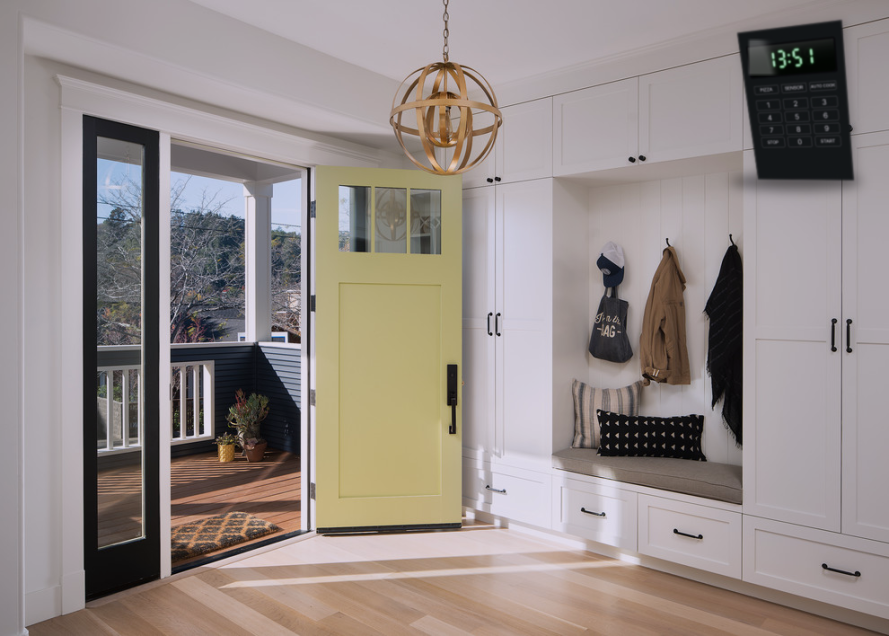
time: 13:51
